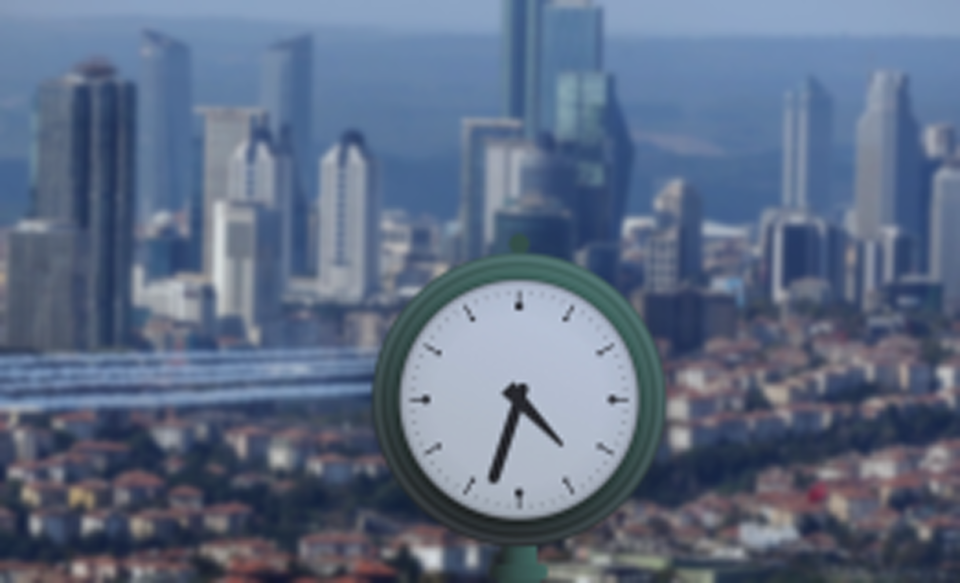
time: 4:33
